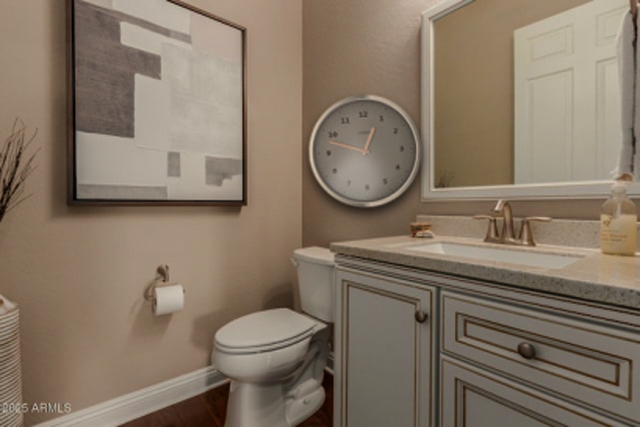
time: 12:48
